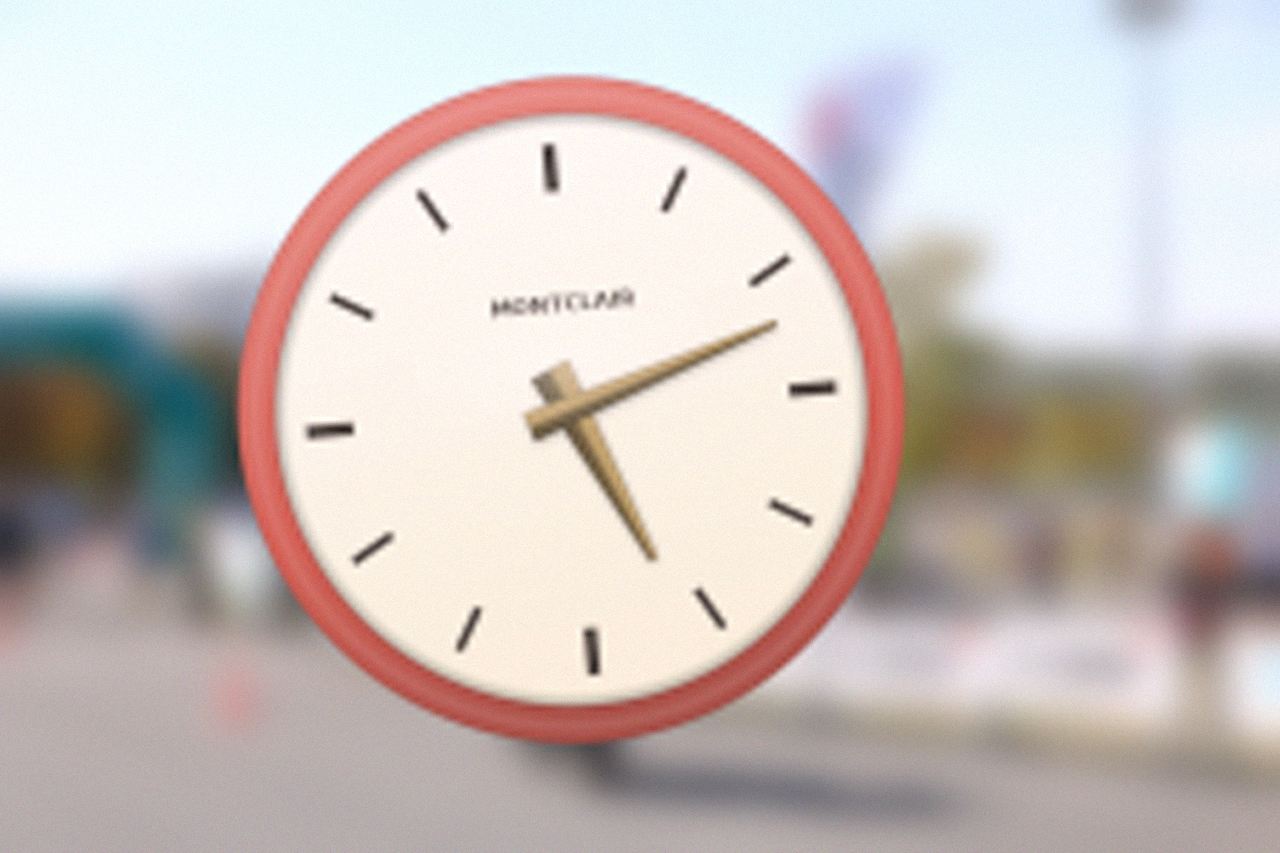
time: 5:12
